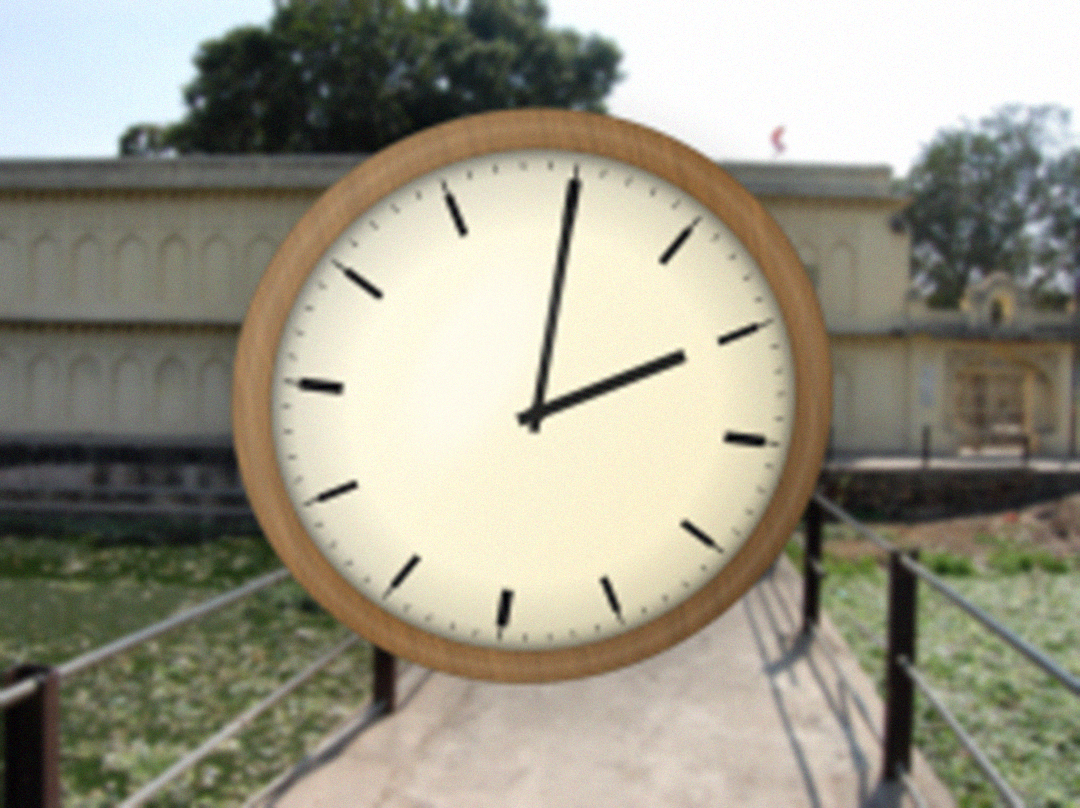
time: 2:00
